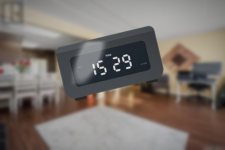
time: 15:29
